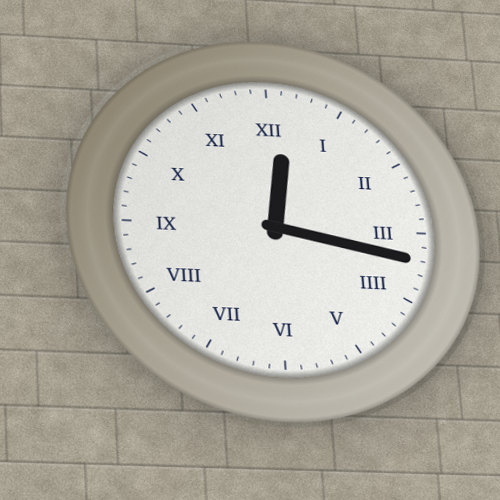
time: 12:17
